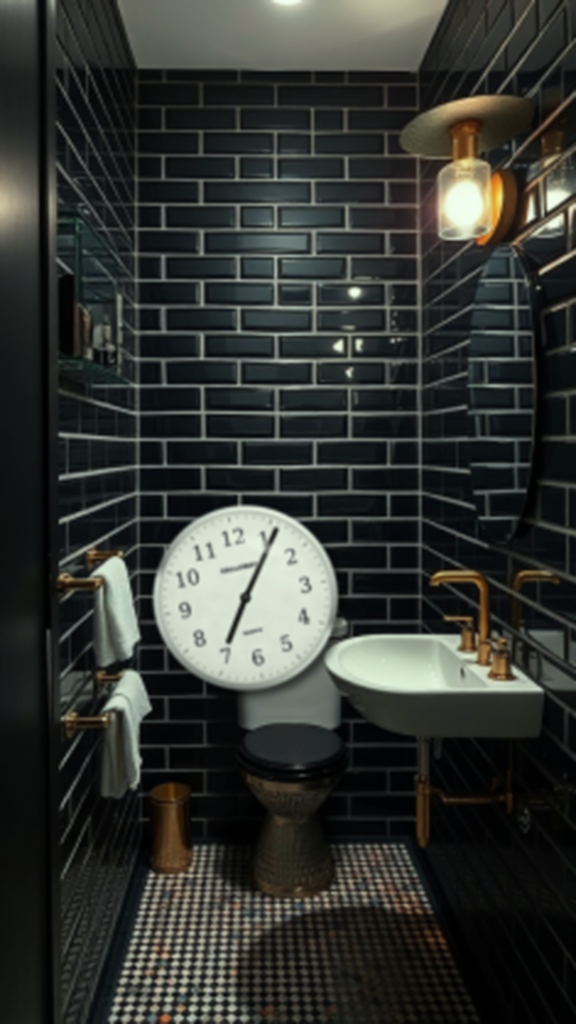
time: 7:06
